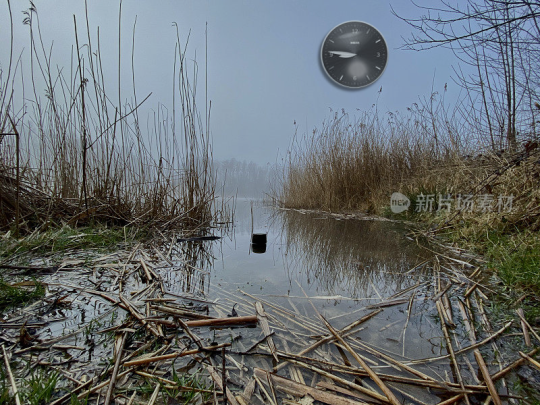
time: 8:46
